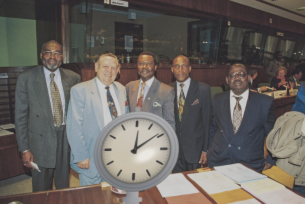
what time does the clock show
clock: 12:09
